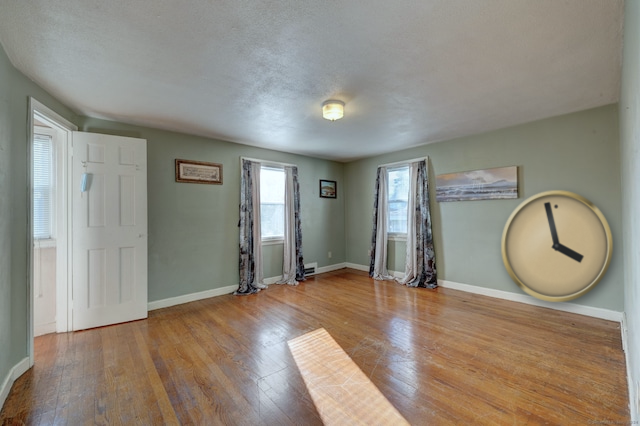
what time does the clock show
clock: 3:58
